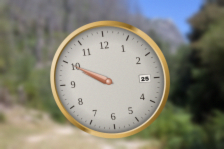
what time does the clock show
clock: 9:50
